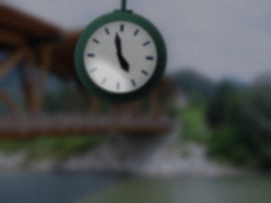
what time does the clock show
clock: 4:58
